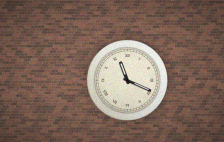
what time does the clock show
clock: 11:19
